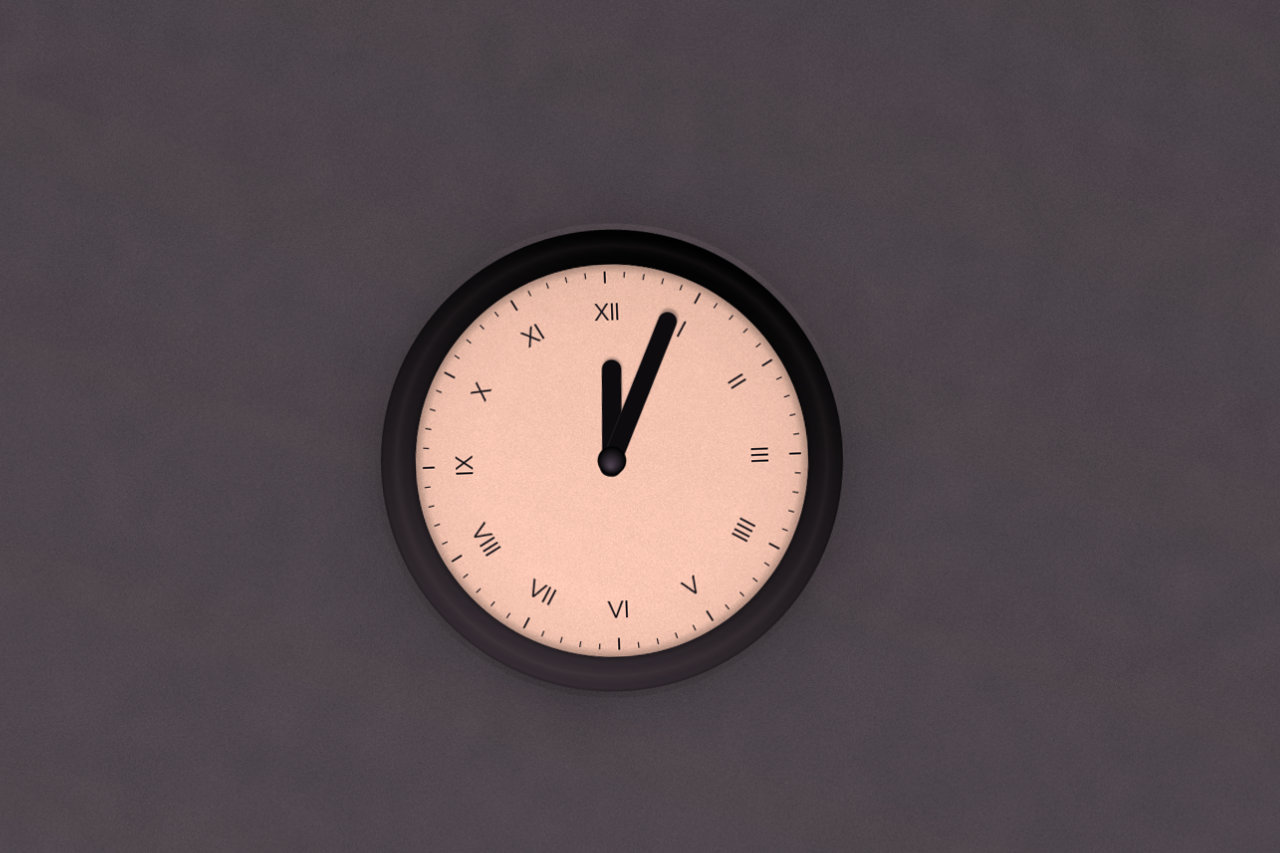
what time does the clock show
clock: 12:04
